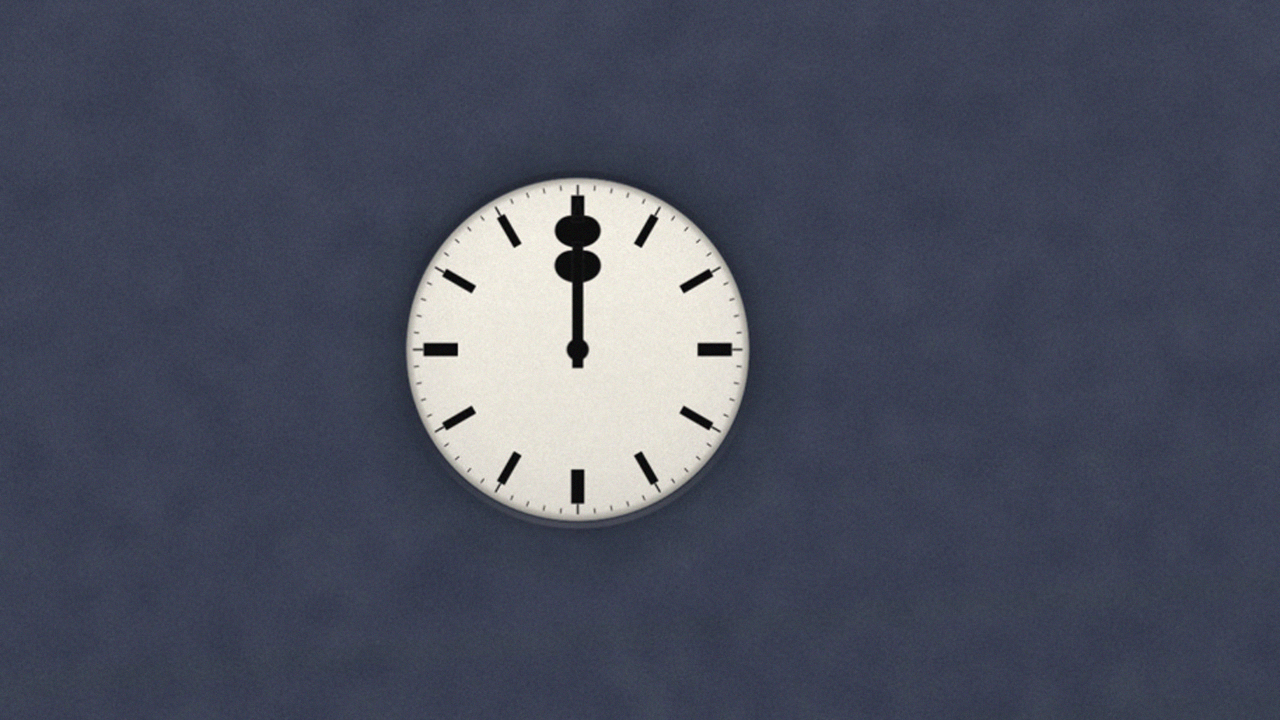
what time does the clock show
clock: 12:00
